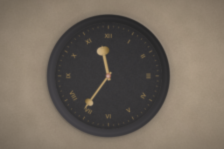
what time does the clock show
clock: 11:36
